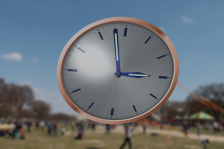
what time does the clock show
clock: 2:58
